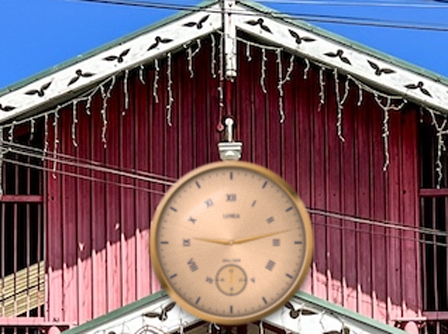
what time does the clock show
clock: 9:13
